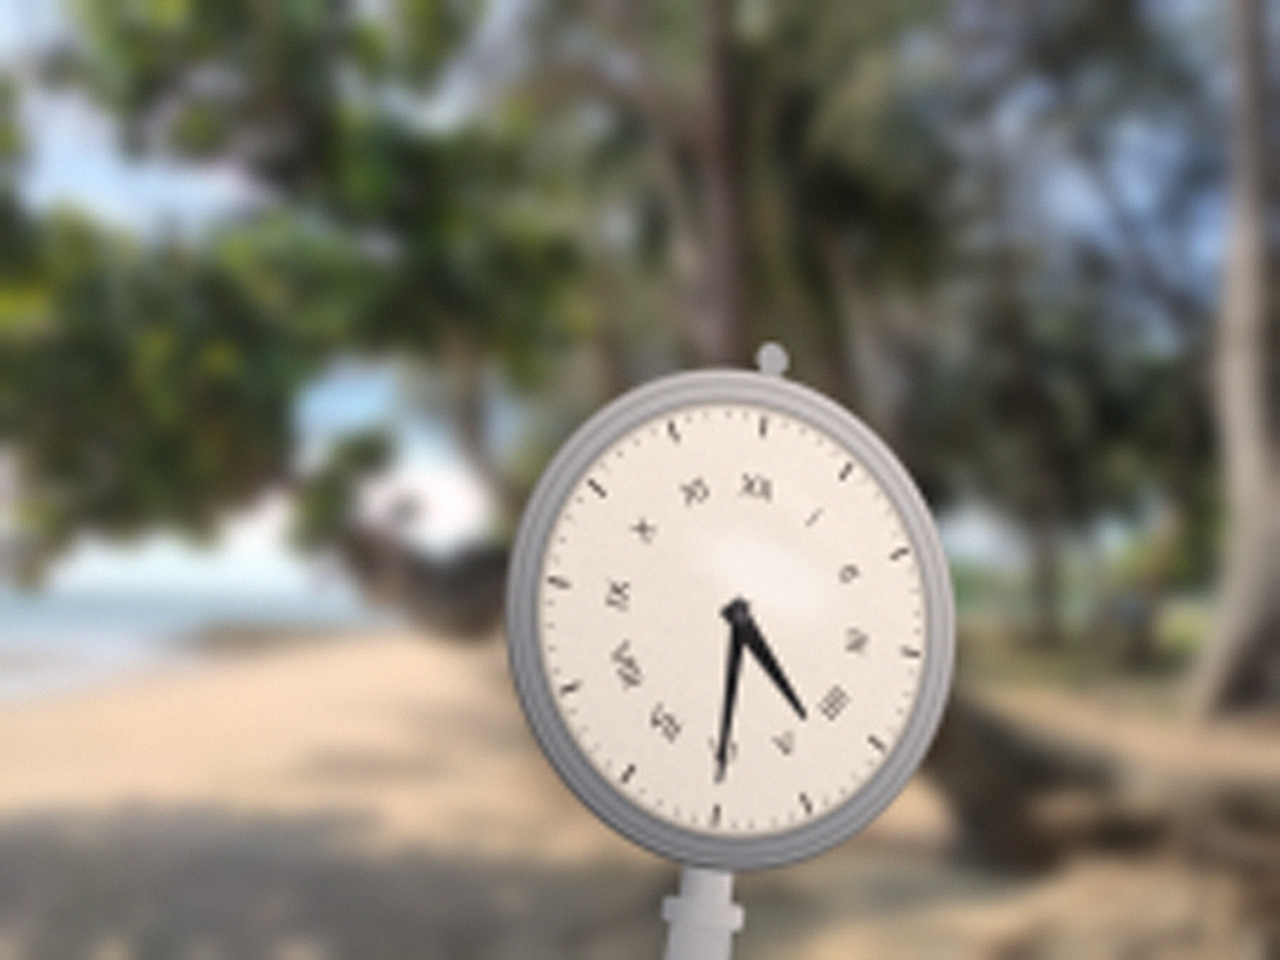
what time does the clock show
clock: 4:30
